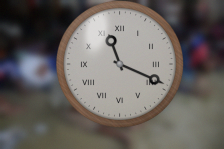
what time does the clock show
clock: 11:19
